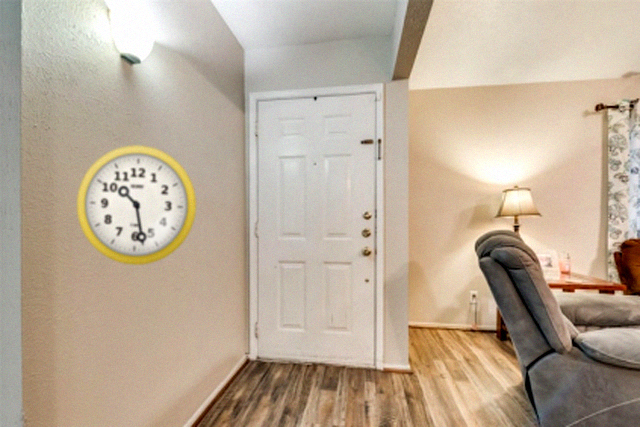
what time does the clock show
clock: 10:28
